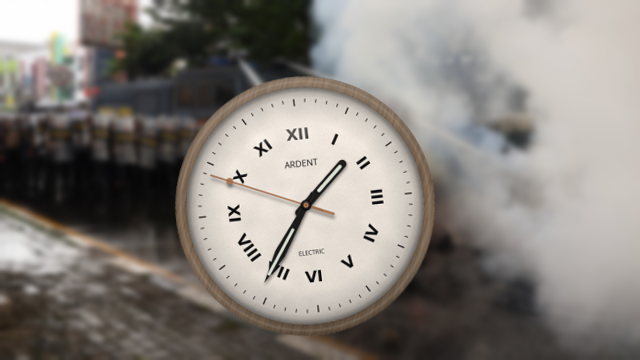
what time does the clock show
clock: 1:35:49
